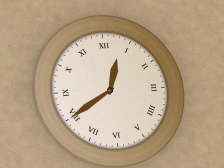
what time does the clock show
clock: 12:40
